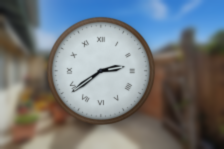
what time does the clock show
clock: 2:39
